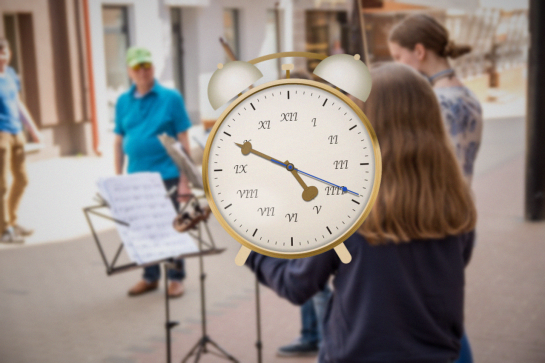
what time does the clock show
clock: 4:49:19
